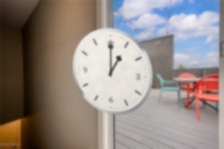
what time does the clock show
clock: 1:00
